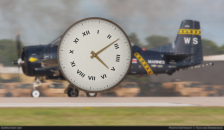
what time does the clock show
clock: 5:13
